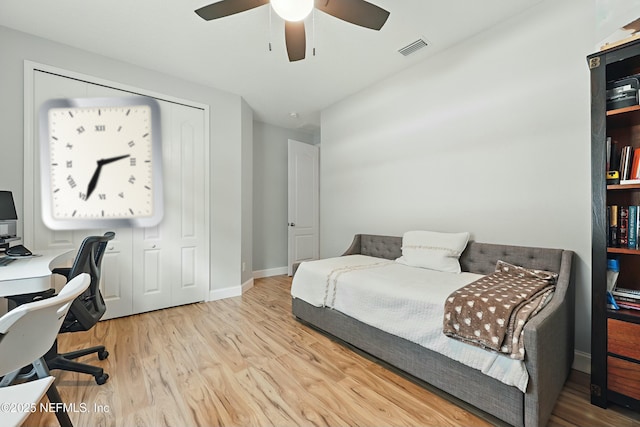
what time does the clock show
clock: 2:34
